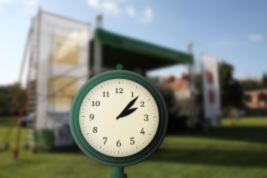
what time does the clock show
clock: 2:07
